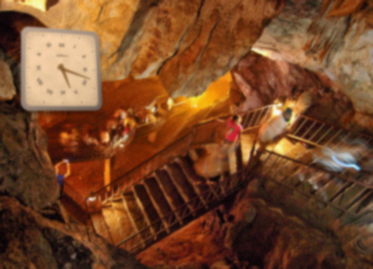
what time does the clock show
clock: 5:18
